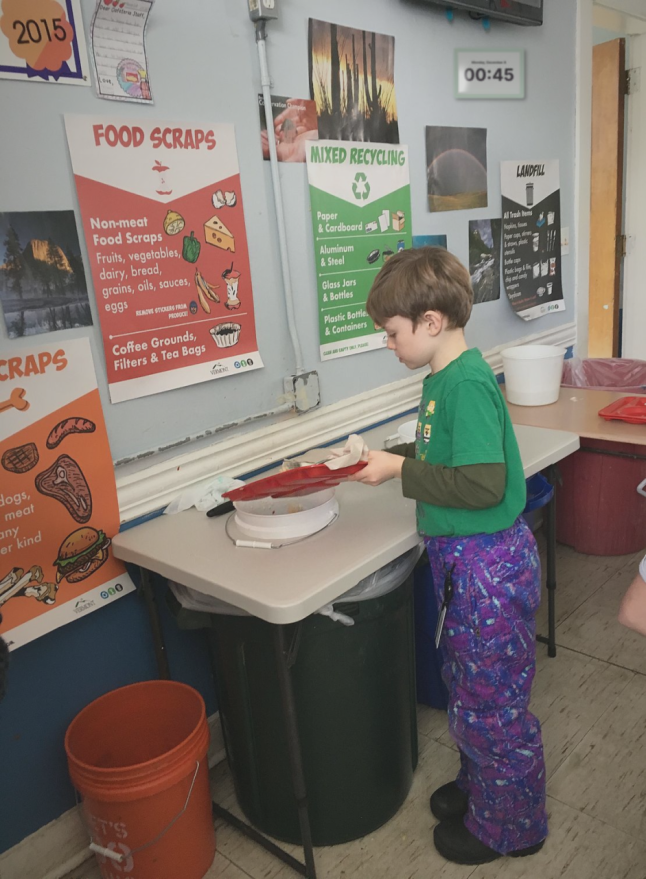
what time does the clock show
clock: 0:45
